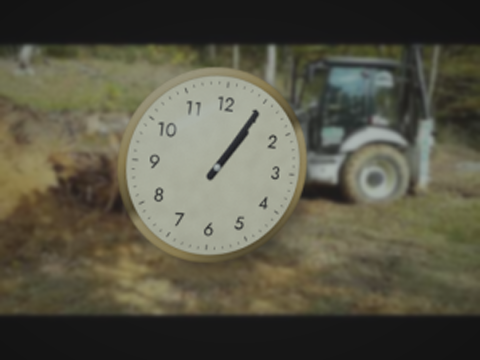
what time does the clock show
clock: 1:05
